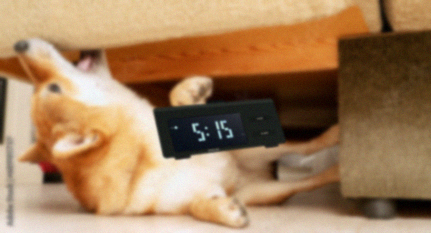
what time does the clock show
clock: 5:15
